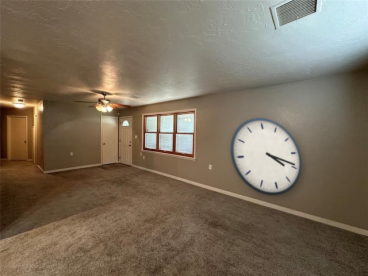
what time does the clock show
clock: 4:19
